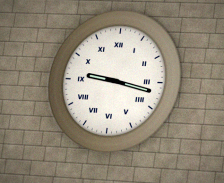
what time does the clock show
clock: 9:17
